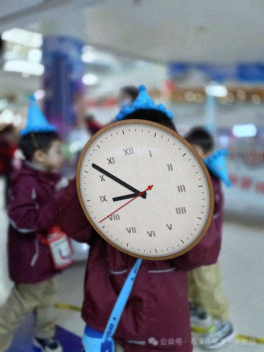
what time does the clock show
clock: 8:51:41
